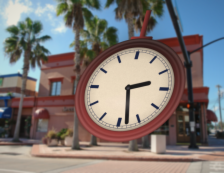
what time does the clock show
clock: 2:28
